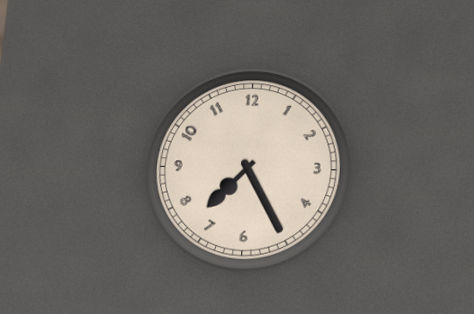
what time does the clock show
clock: 7:25
